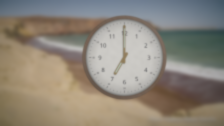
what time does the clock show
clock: 7:00
